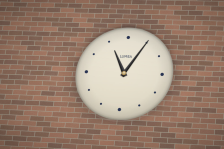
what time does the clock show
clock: 11:05
